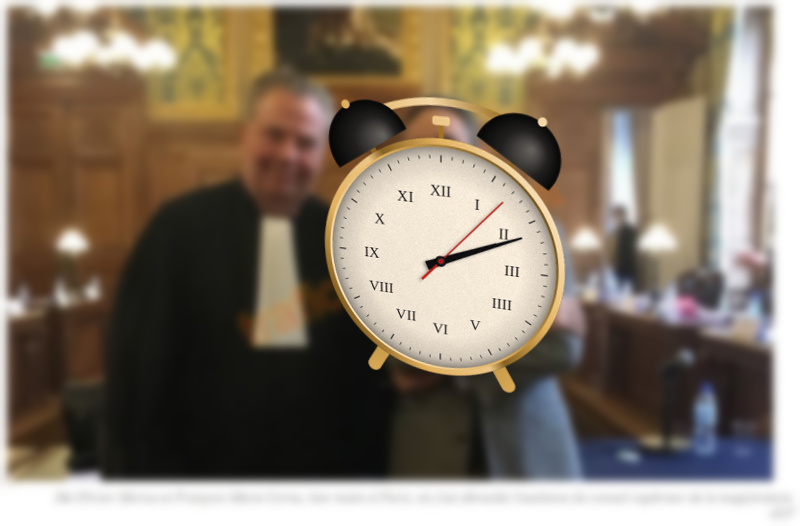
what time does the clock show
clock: 2:11:07
